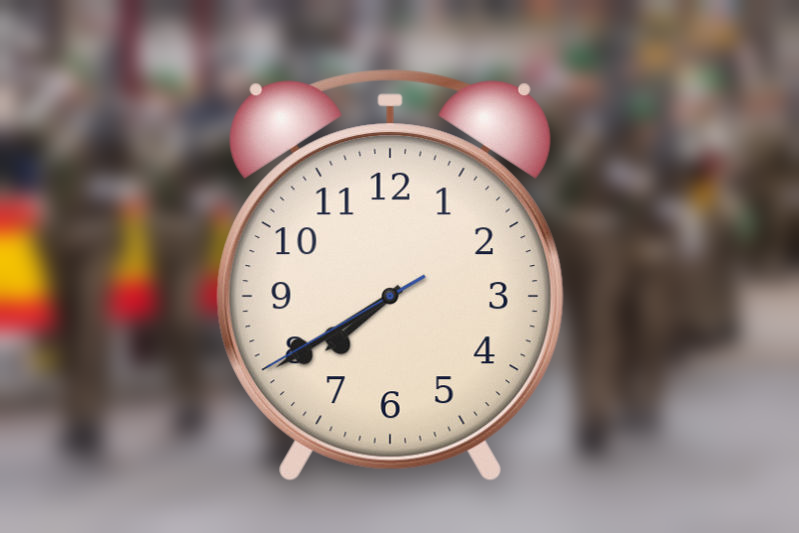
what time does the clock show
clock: 7:39:40
